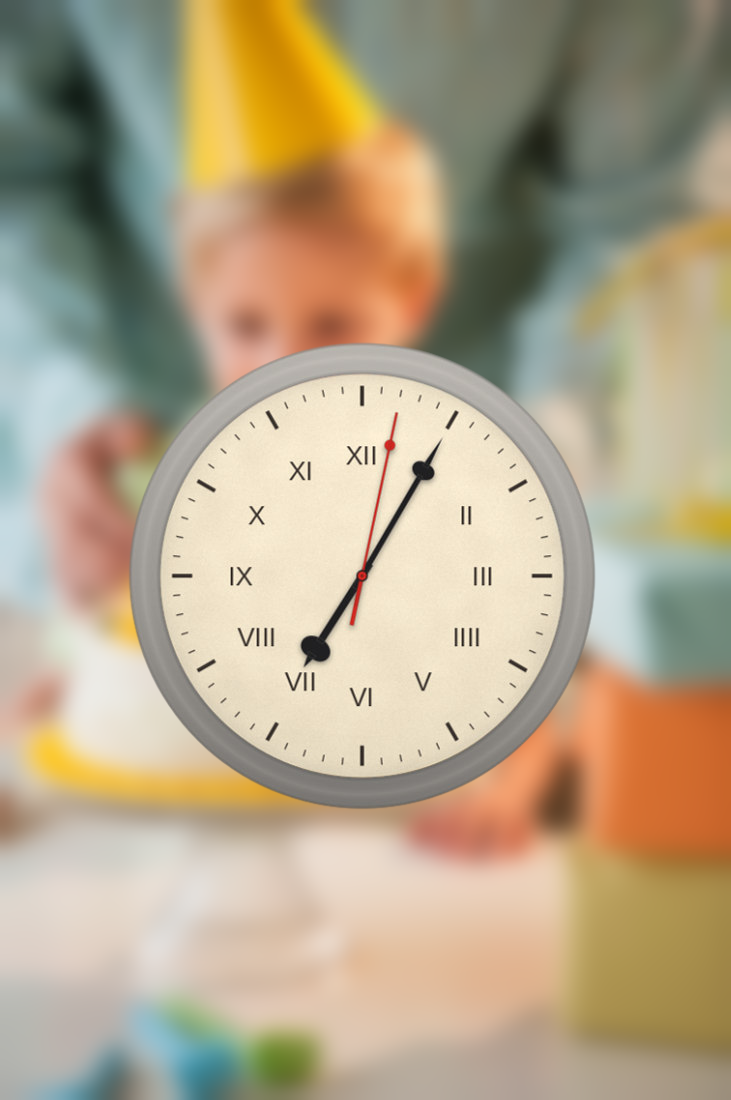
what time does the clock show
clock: 7:05:02
